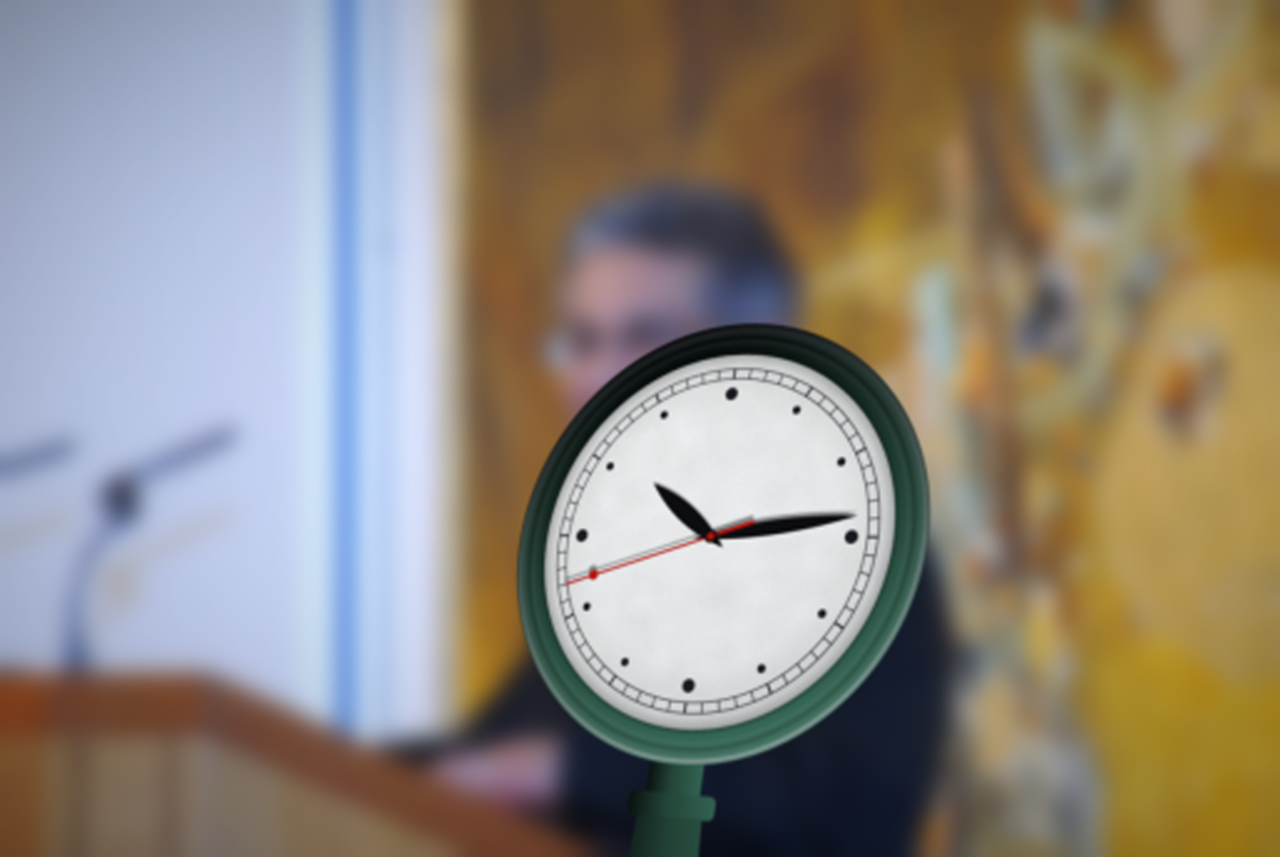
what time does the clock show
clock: 10:13:42
